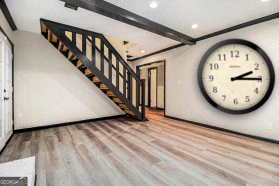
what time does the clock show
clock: 2:15
